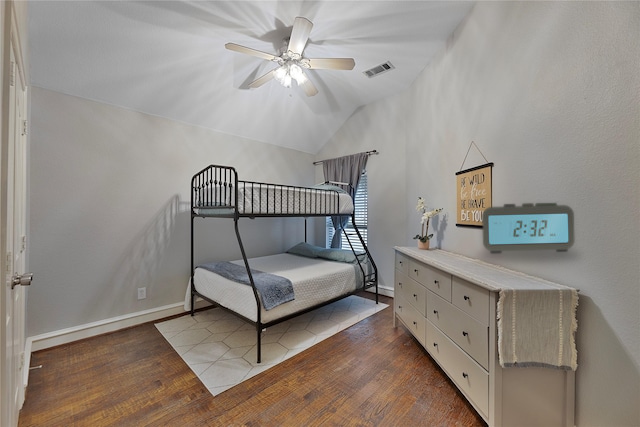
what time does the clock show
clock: 2:32
